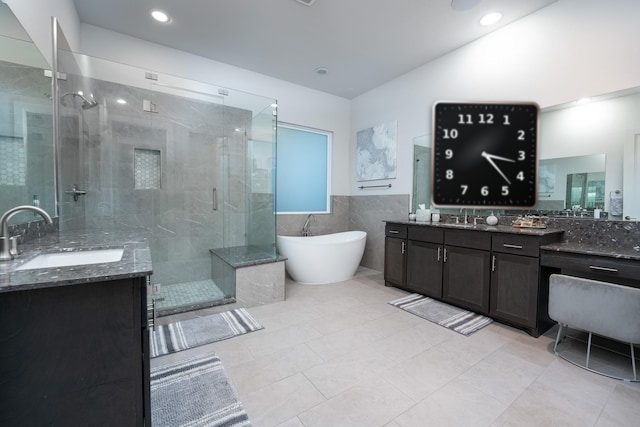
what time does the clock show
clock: 3:23
